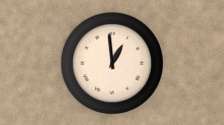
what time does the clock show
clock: 12:59
